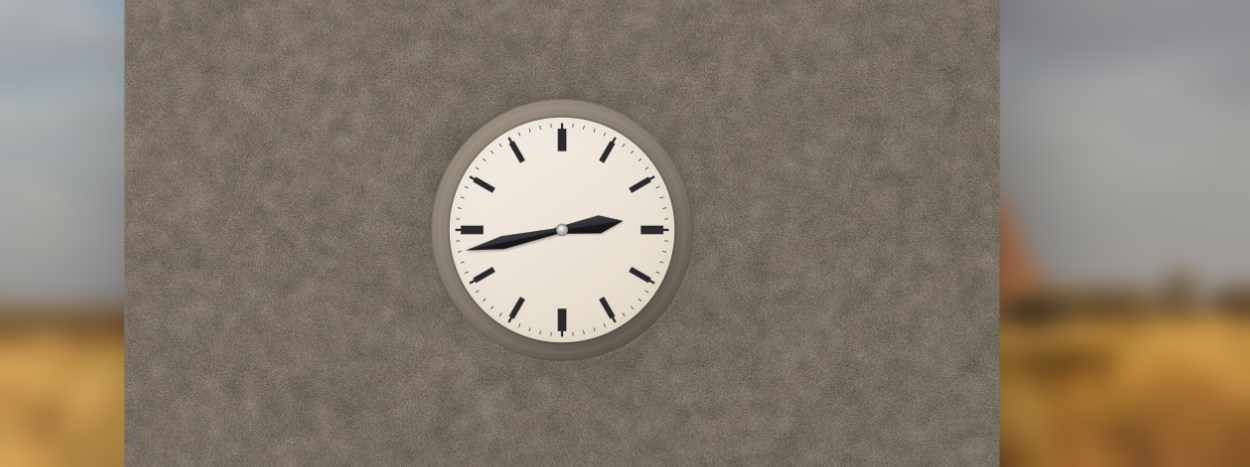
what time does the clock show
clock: 2:43
